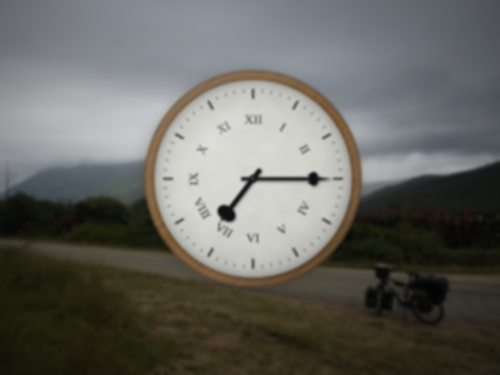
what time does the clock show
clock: 7:15
